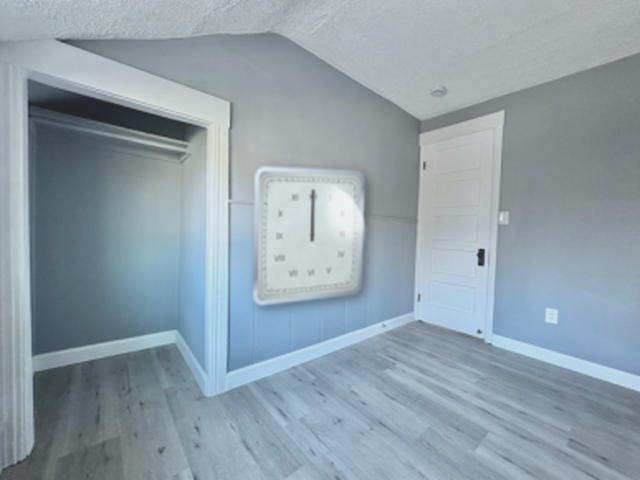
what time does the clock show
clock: 12:00
